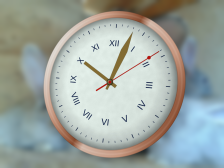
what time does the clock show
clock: 10:03:09
